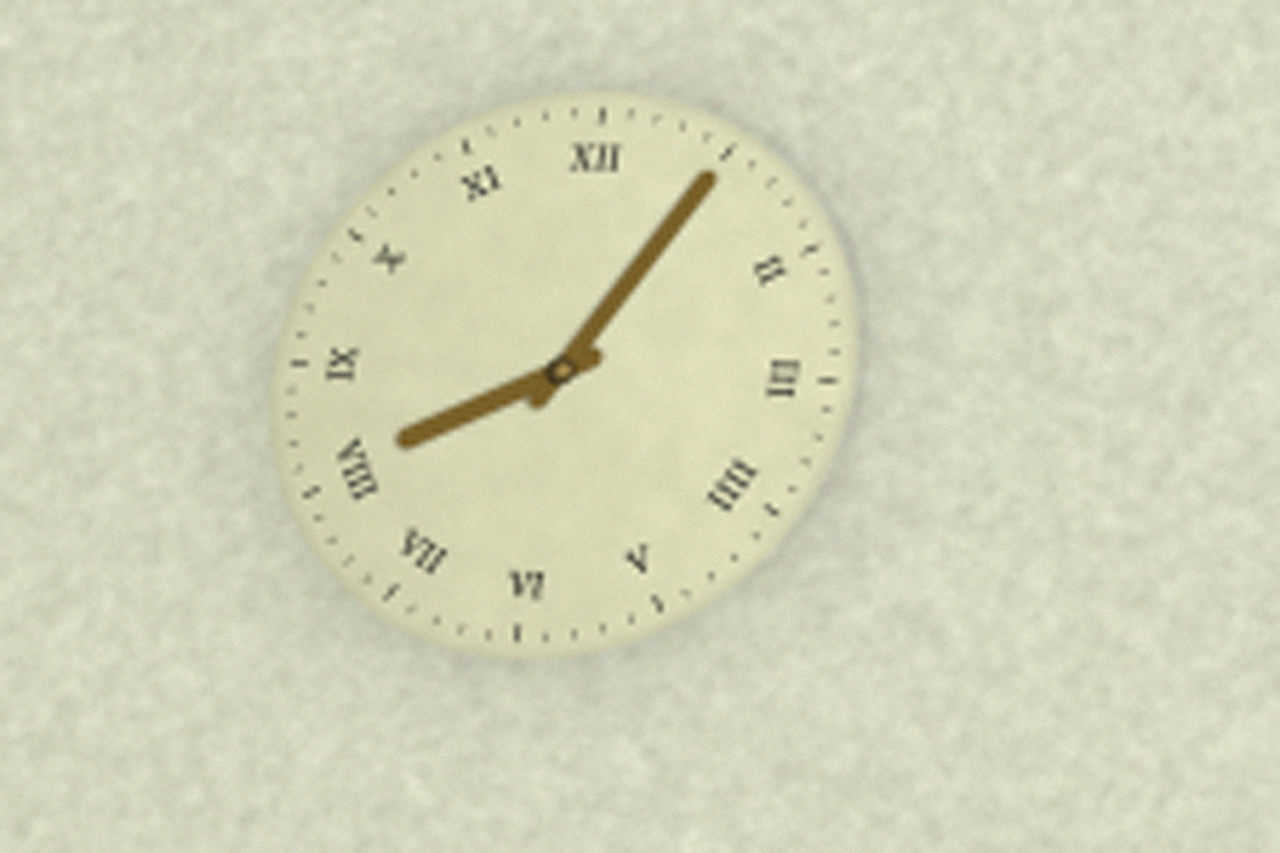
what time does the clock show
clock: 8:05
